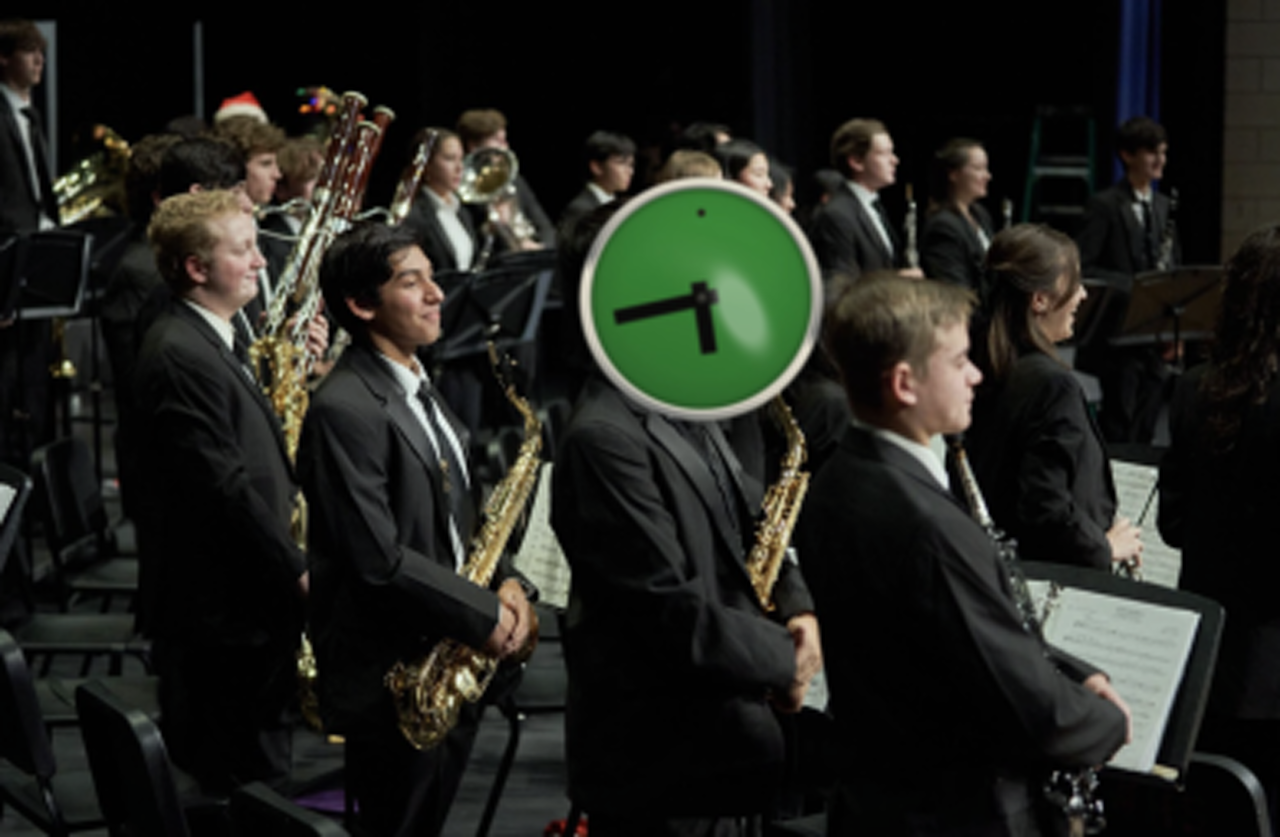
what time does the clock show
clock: 5:43
